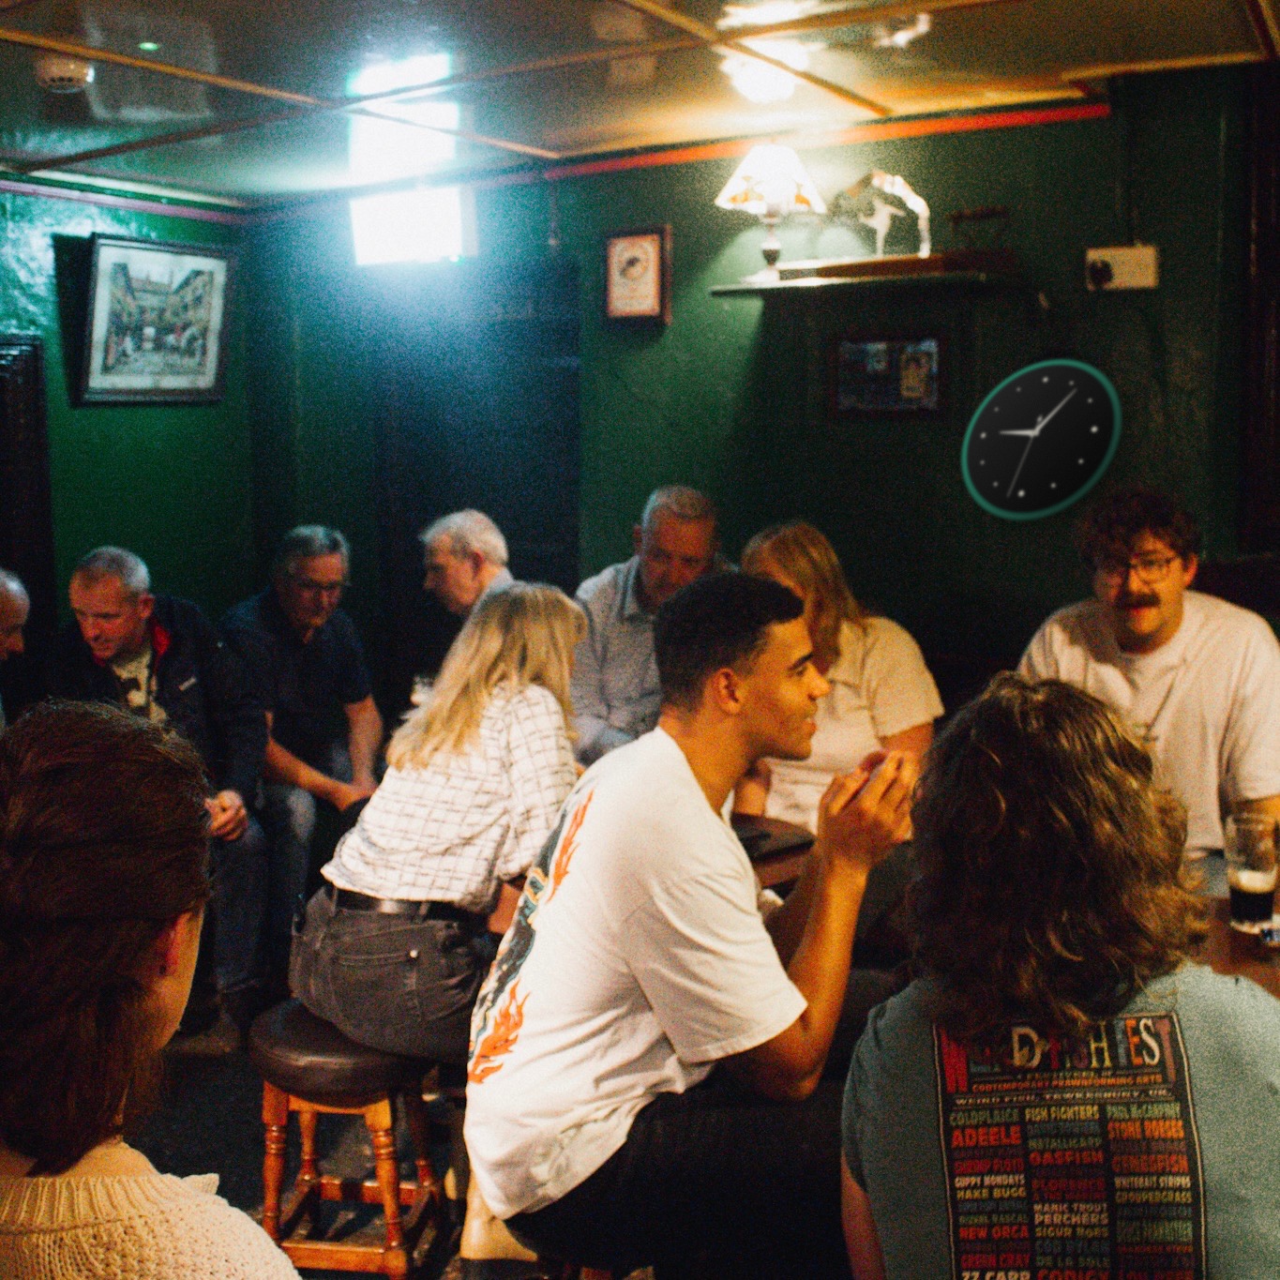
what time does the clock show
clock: 9:06:32
